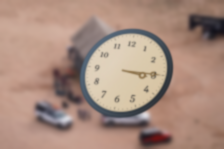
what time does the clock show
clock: 3:15
